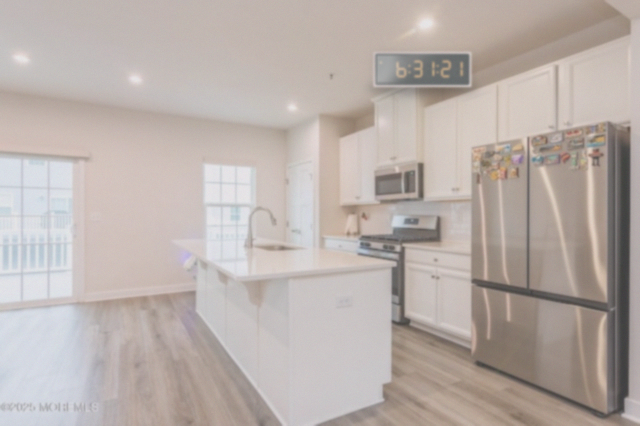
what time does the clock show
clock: 6:31:21
